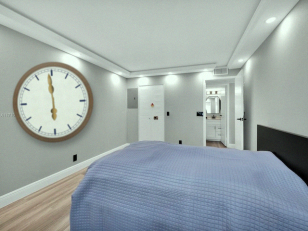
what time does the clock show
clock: 5:59
